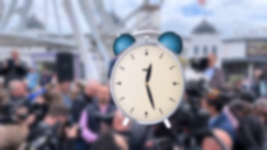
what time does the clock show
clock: 12:27
